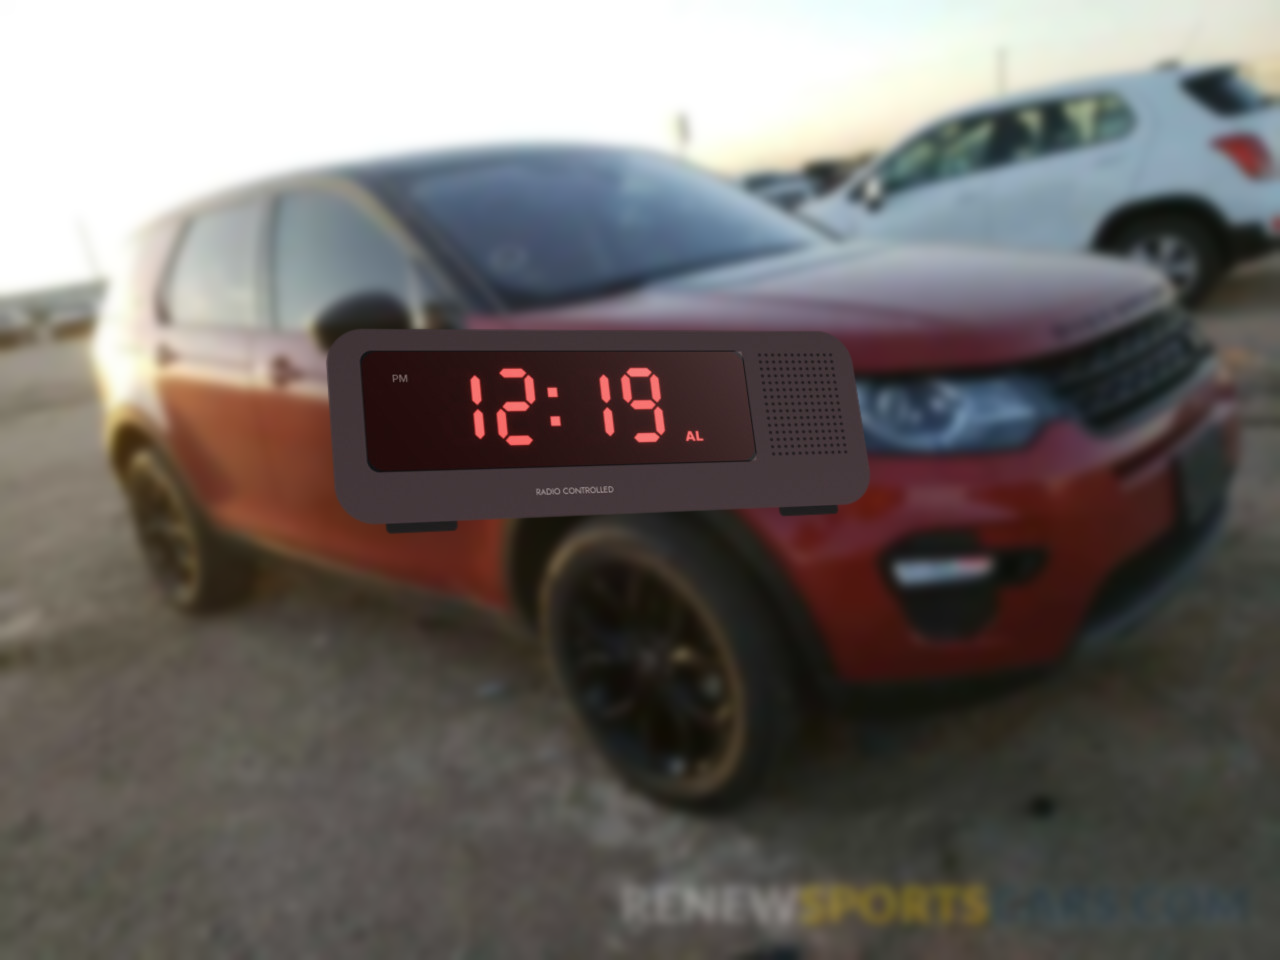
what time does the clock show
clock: 12:19
